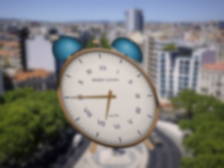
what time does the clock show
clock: 6:45
